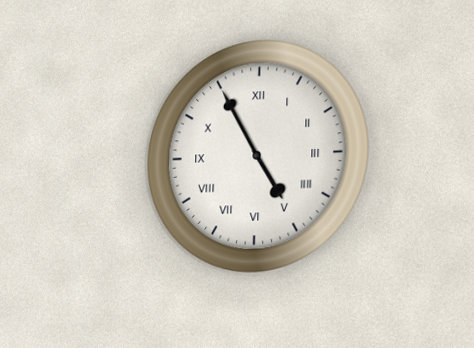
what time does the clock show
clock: 4:55
